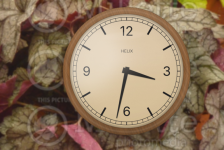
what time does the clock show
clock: 3:32
